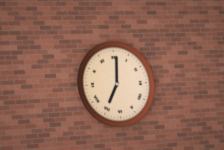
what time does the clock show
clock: 7:01
